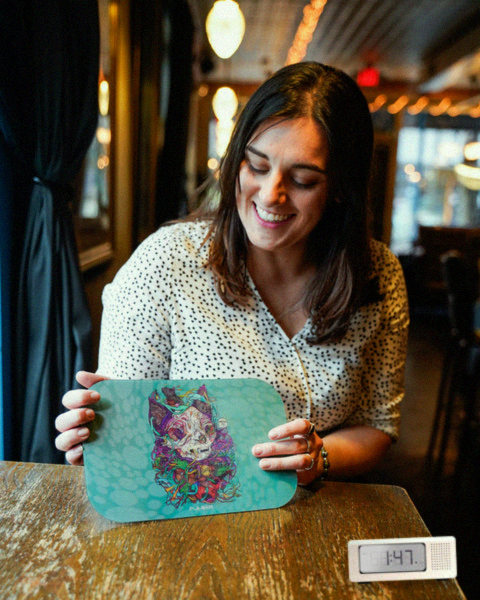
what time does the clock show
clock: 1:47
